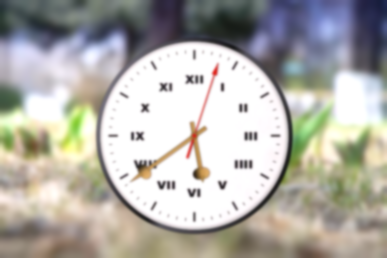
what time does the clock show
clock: 5:39:03
